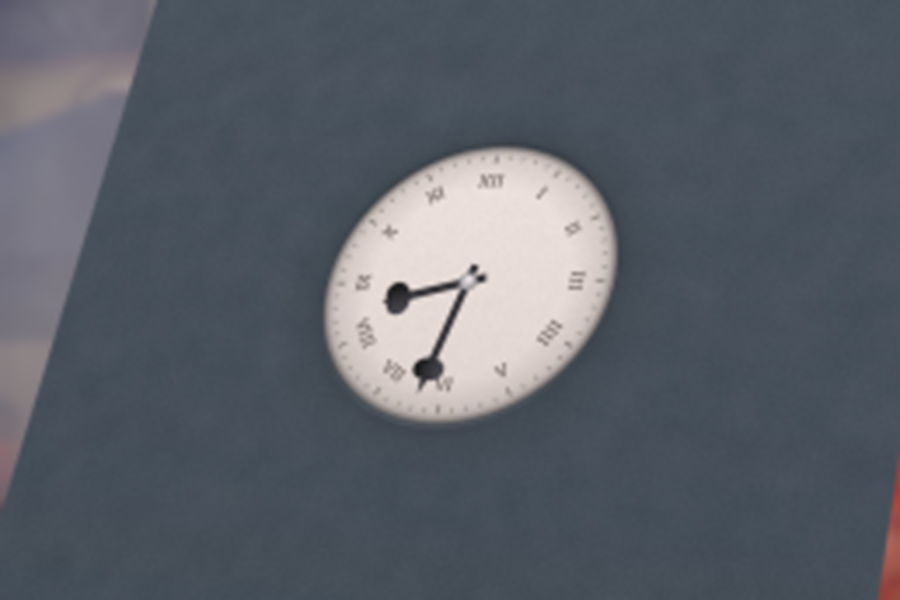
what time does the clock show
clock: 8:32
